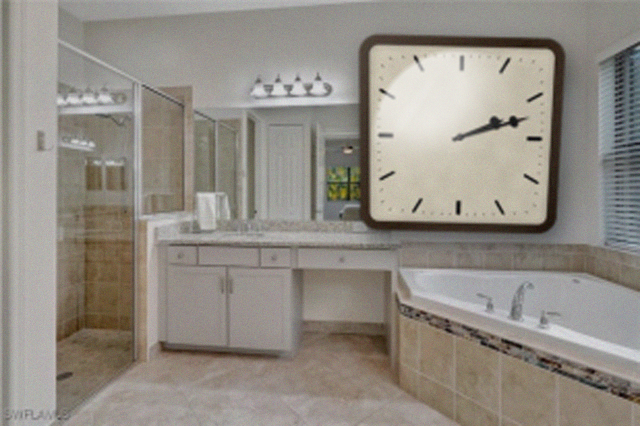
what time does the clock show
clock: 2:12
